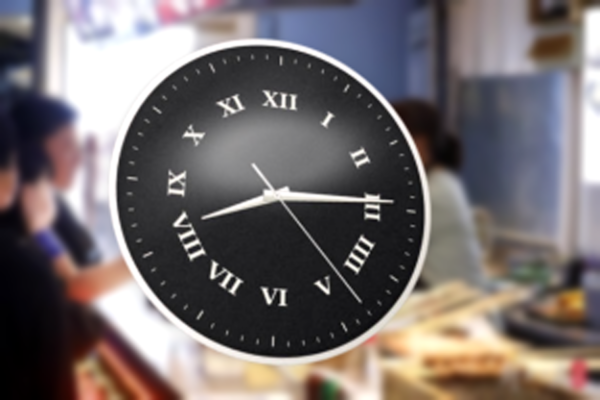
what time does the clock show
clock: 8:14:23
